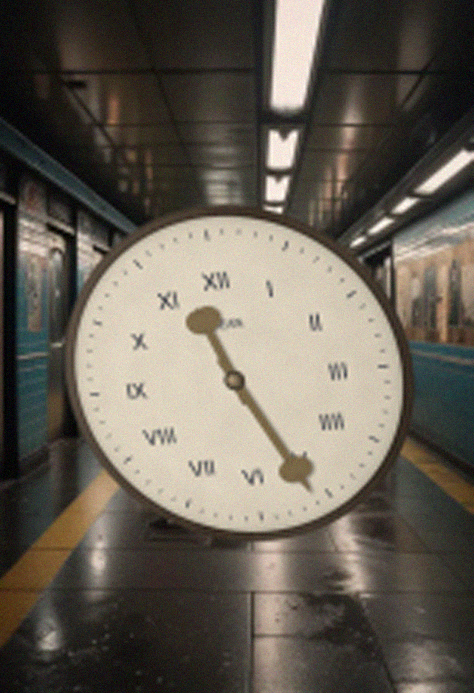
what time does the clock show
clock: 11:26
